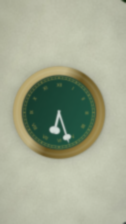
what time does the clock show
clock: 6:27
